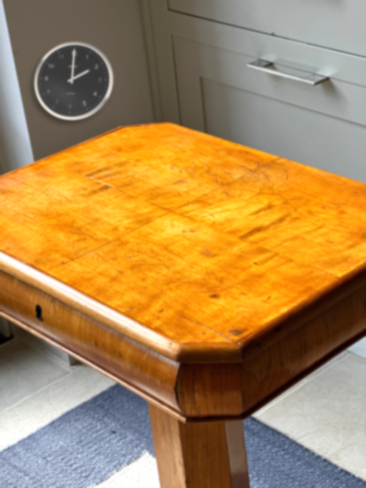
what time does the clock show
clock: 2:00
